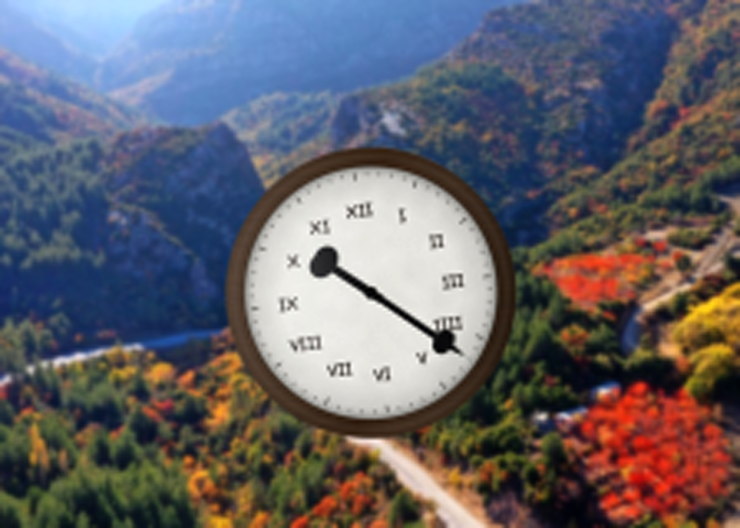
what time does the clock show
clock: 10:22
